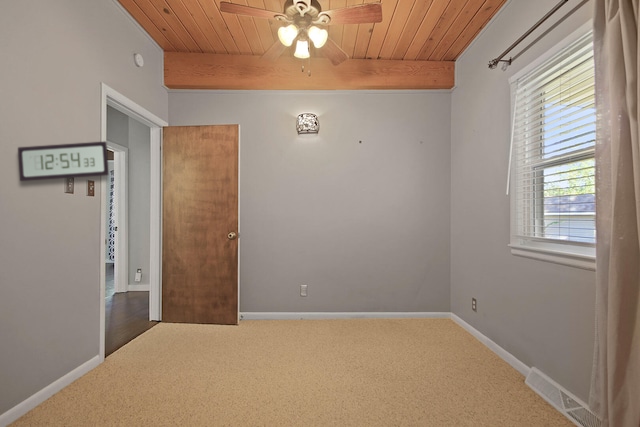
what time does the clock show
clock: 12:54
